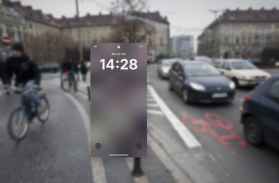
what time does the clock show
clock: 14:28
